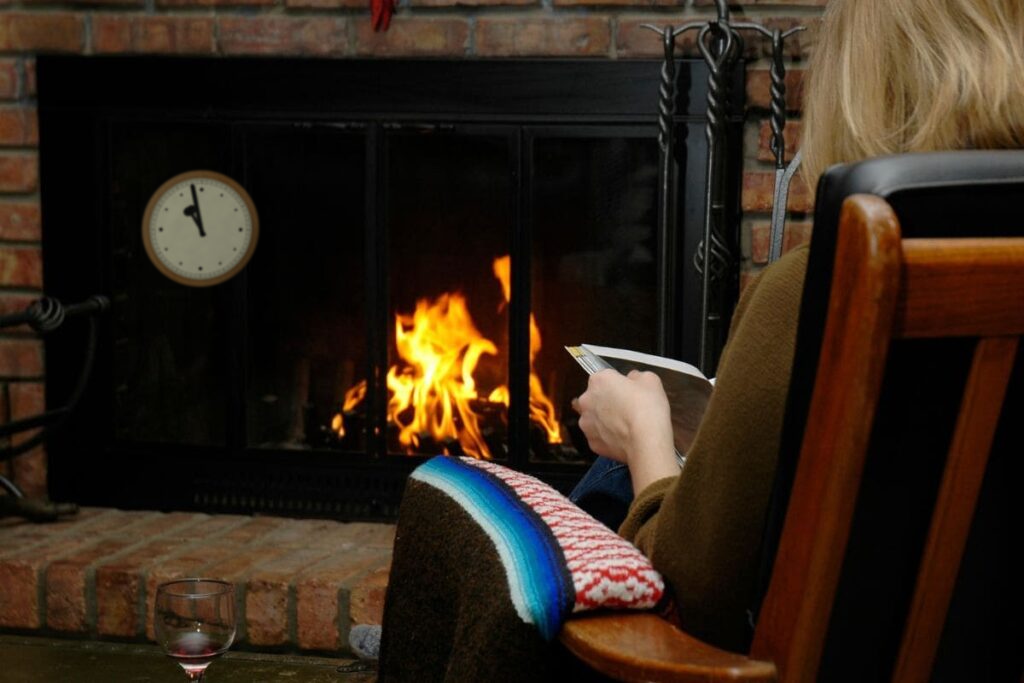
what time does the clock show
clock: 10:58
